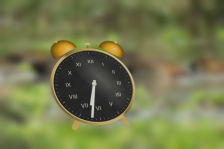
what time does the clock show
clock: 6:32
